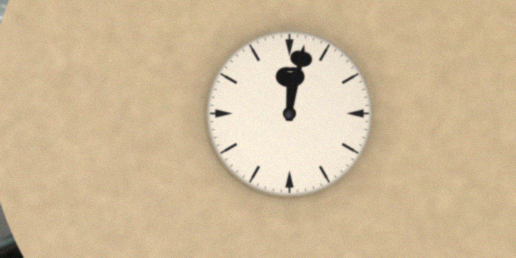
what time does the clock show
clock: 12:02
